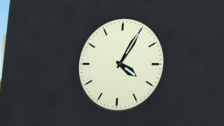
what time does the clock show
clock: 4:05
